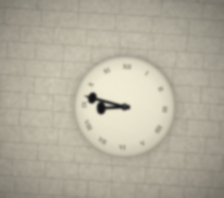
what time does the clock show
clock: 8:47
